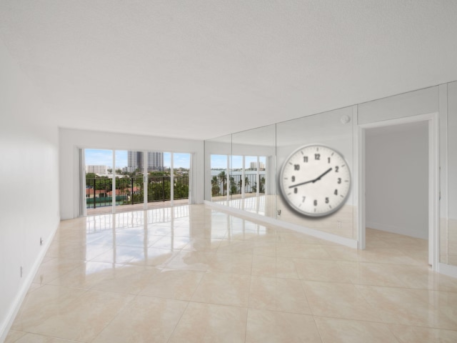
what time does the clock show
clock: 1:42
